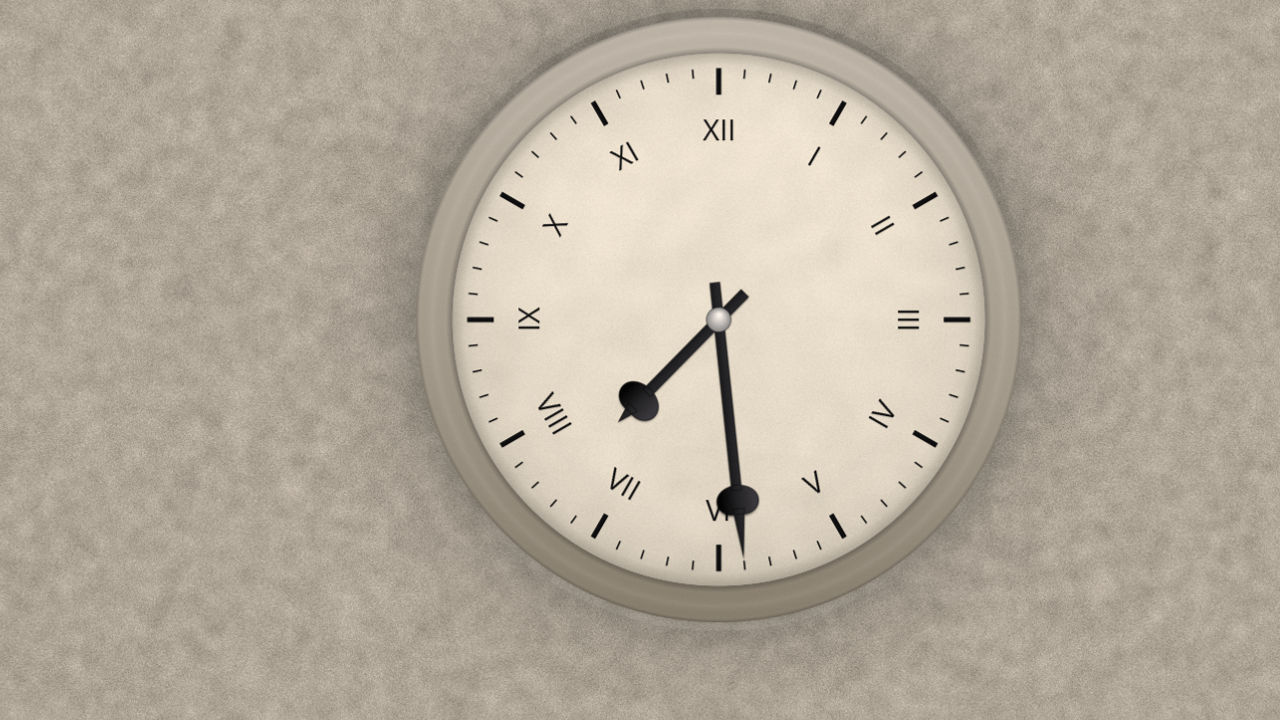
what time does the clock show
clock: 7:29
